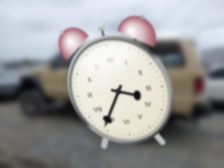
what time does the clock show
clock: 3:36
